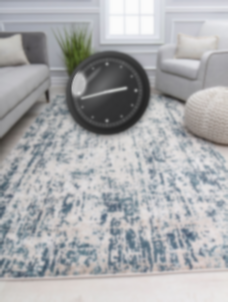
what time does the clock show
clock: 2:43
